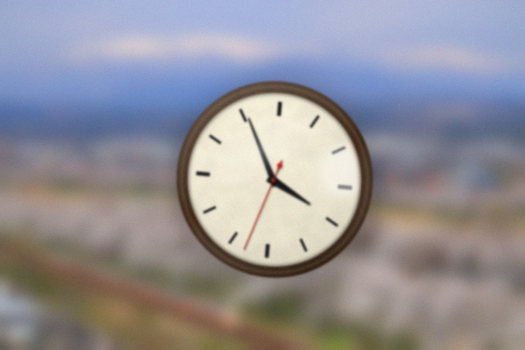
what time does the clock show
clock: 3:55:33
